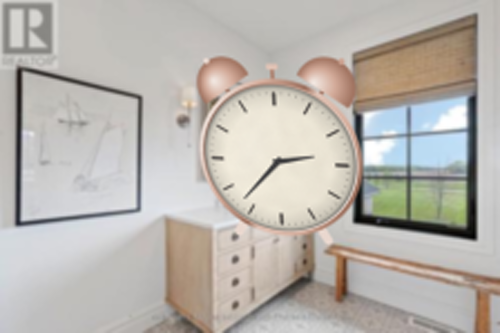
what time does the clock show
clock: 2:37
